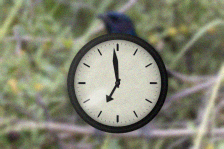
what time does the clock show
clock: 6:59
